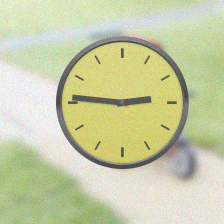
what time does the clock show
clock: 2:46
